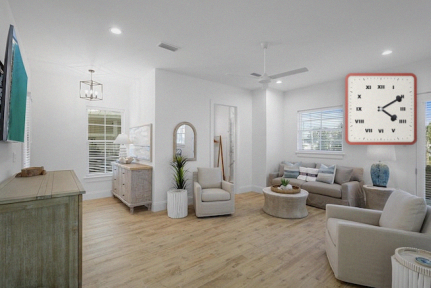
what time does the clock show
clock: 4:10
